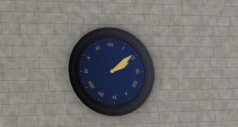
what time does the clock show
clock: 2:09
